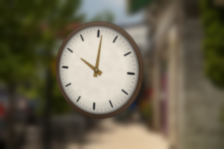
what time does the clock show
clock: 10:01
